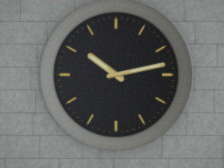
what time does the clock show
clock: 10:13
